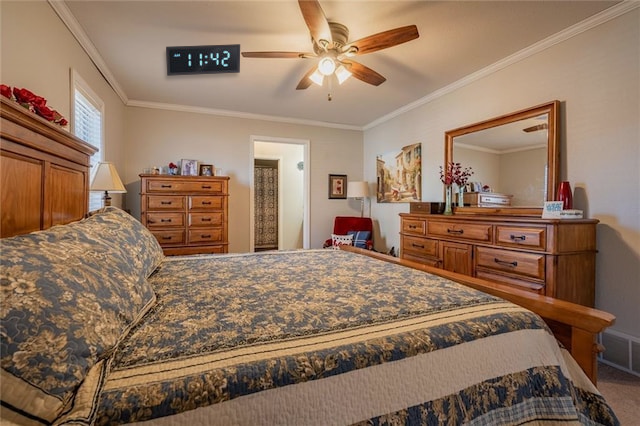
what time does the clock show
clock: 11:42
